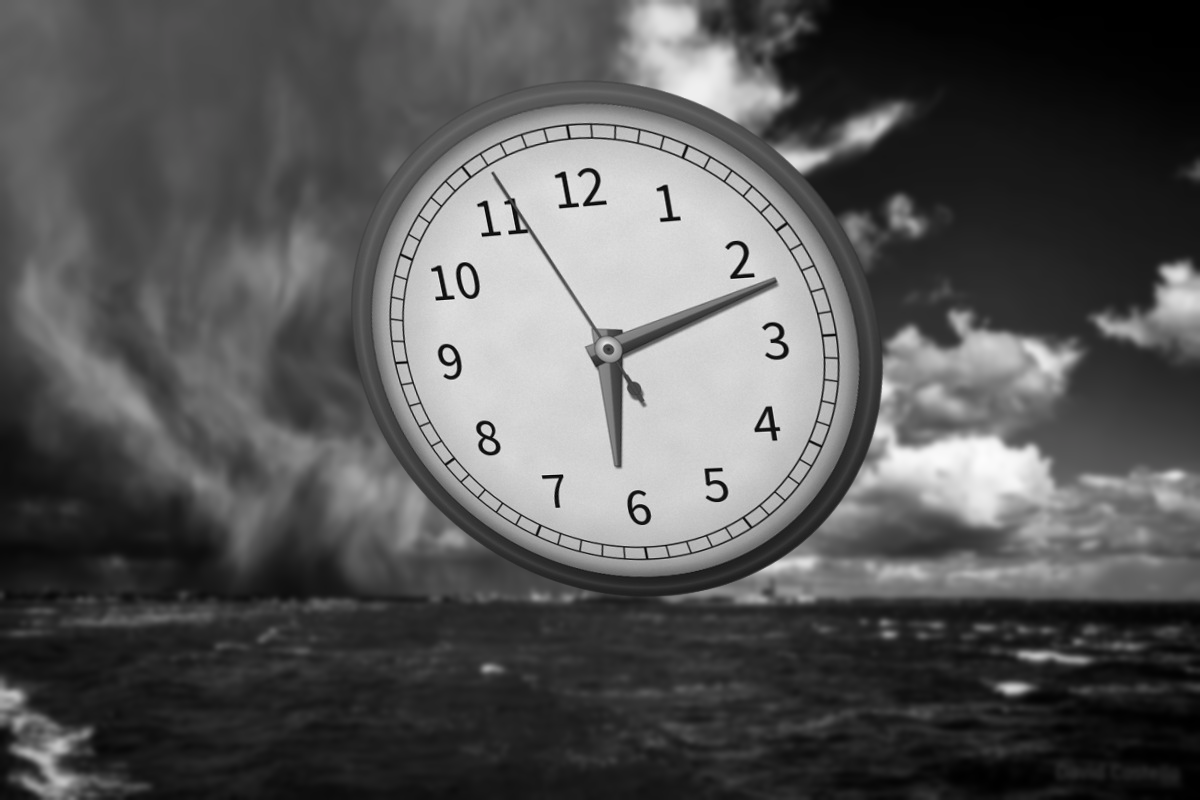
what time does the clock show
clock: 6:11:56
